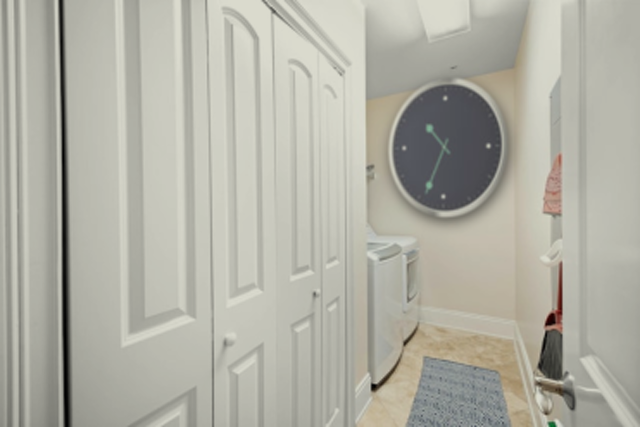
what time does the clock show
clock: 10:34
